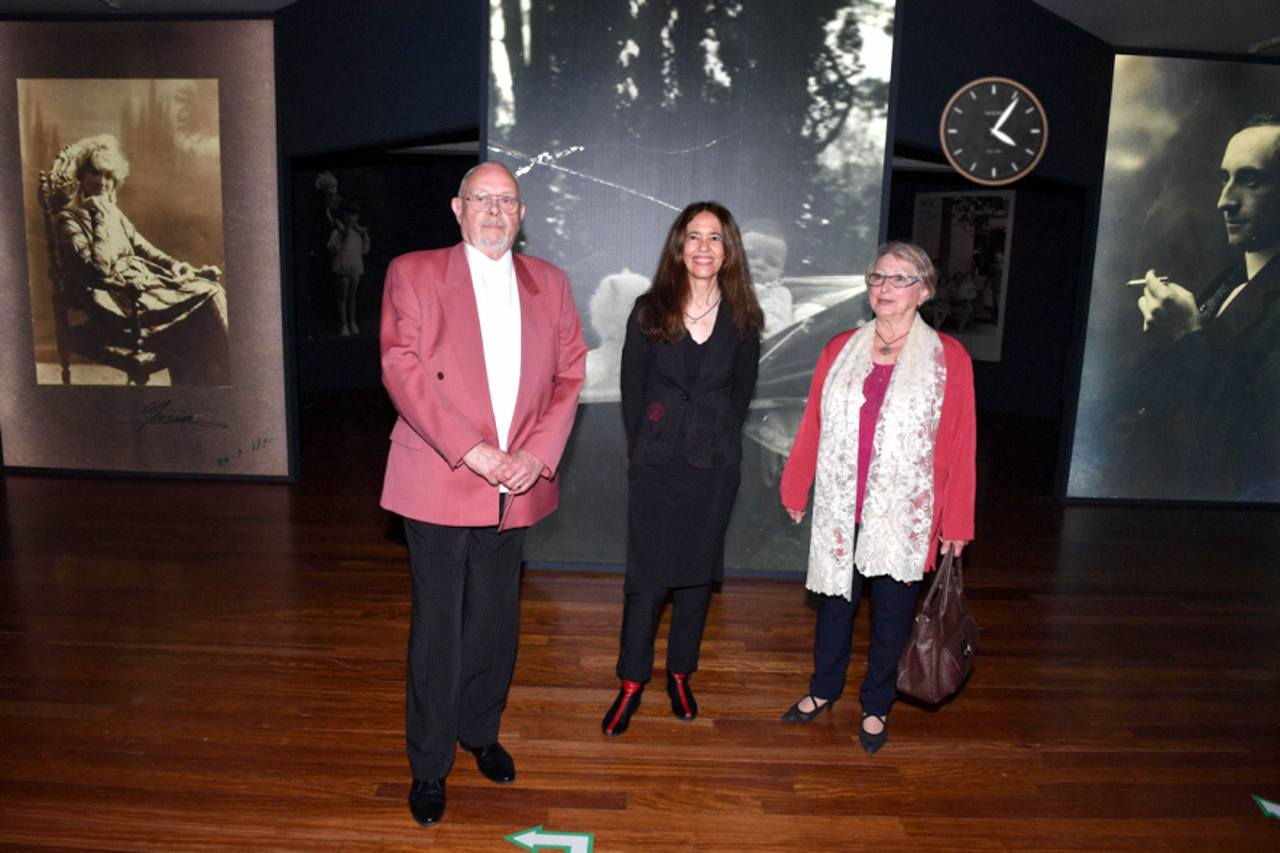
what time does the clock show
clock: 4:06
